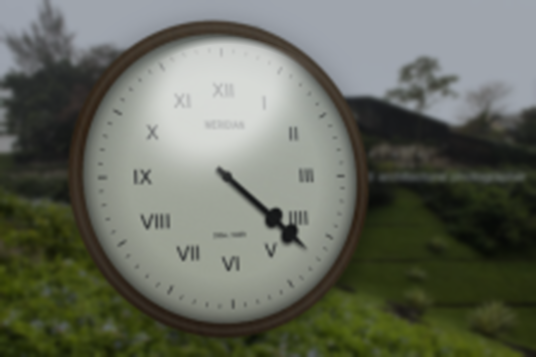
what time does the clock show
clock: 4:22
